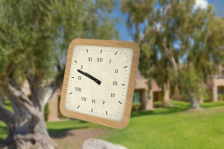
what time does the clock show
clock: 9:48
